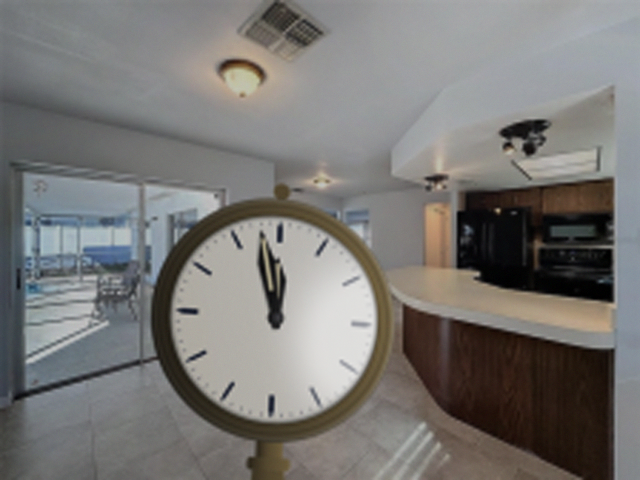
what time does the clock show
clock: 11:58
